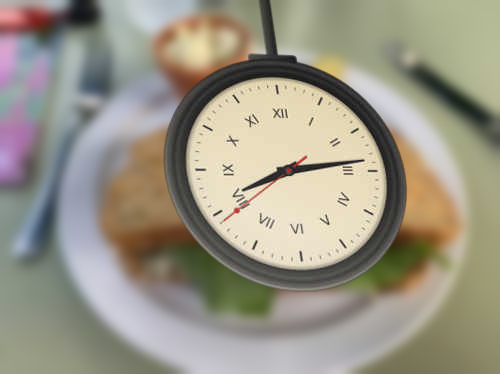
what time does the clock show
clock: 8:13:39
